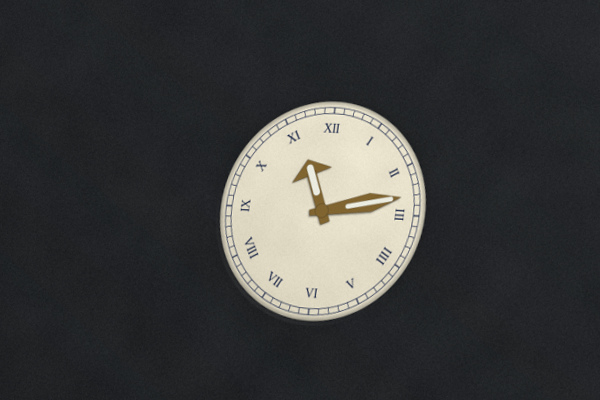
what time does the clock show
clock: 11:13
